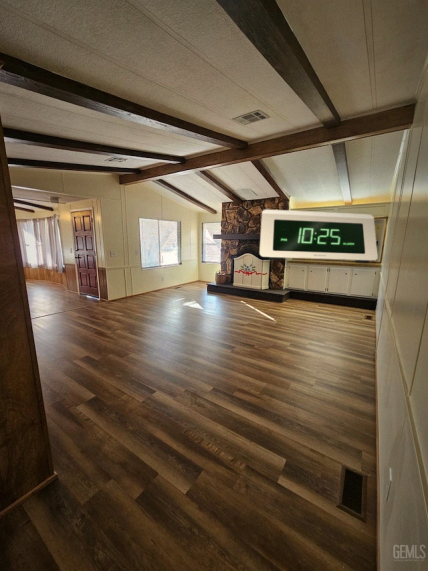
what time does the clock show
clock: 10:25
